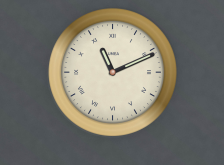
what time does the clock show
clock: 11:11
